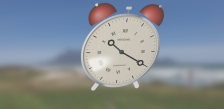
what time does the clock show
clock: 10:20
